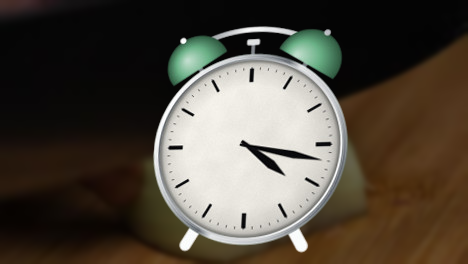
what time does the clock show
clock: 4:17
